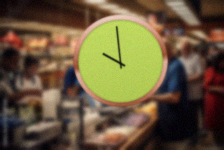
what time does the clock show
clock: 9:59
